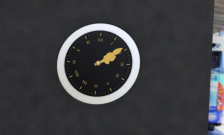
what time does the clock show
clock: 2:09
